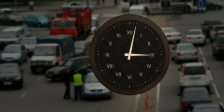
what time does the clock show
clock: 3:02
